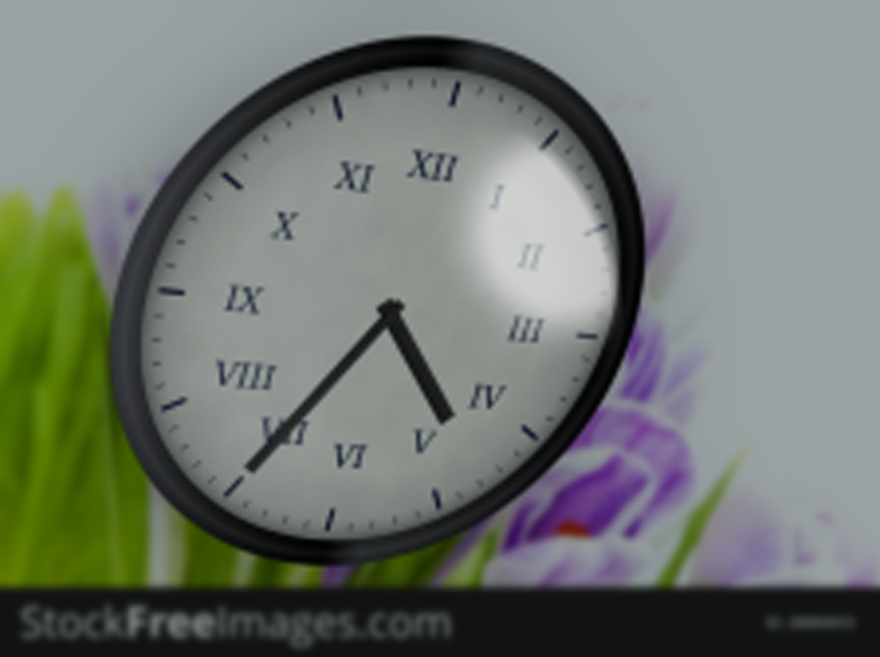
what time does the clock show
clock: 4:35
